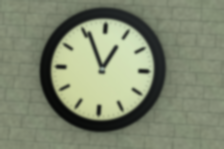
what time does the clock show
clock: 12:56
